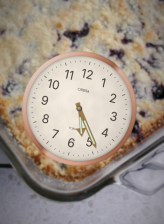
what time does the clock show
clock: 5:24
